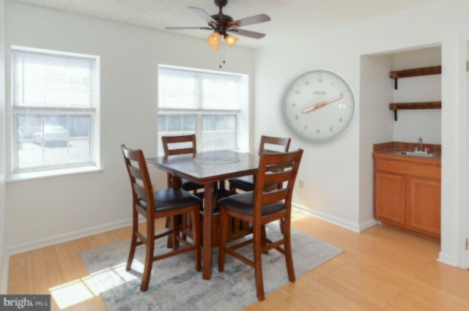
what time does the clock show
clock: 8:11
